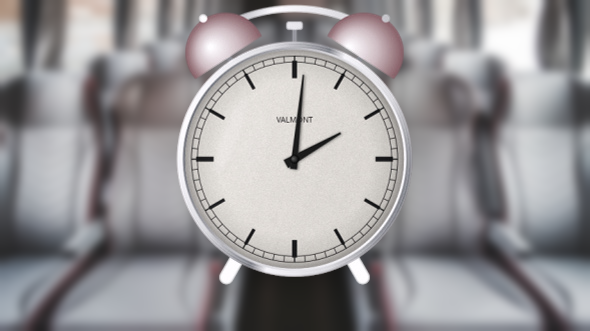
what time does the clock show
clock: 2:01
